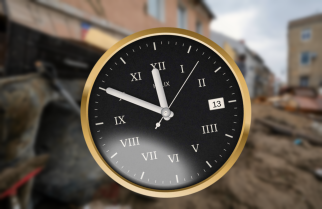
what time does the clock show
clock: 11:50:07
